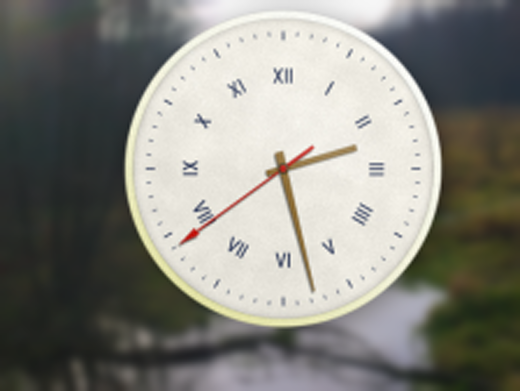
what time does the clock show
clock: 2:27:39
